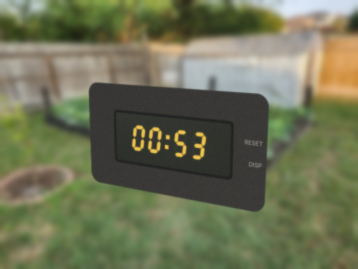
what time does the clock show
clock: 0:53
